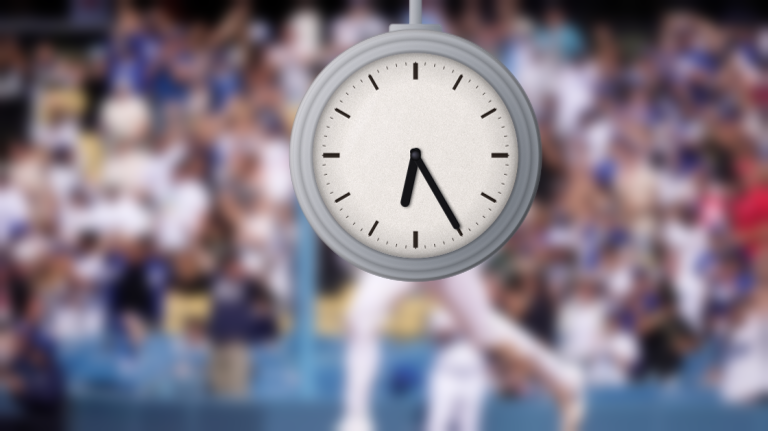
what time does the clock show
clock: 6:25
